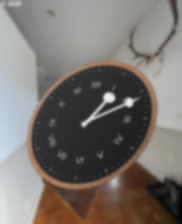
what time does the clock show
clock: 1:11
